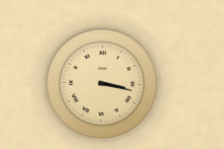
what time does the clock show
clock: 3:17
